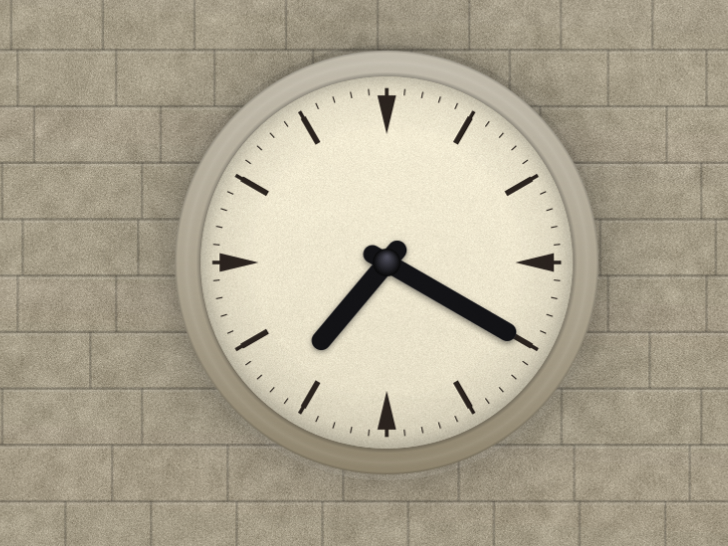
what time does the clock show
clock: 7:20
